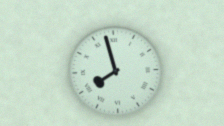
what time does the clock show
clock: 7:58
